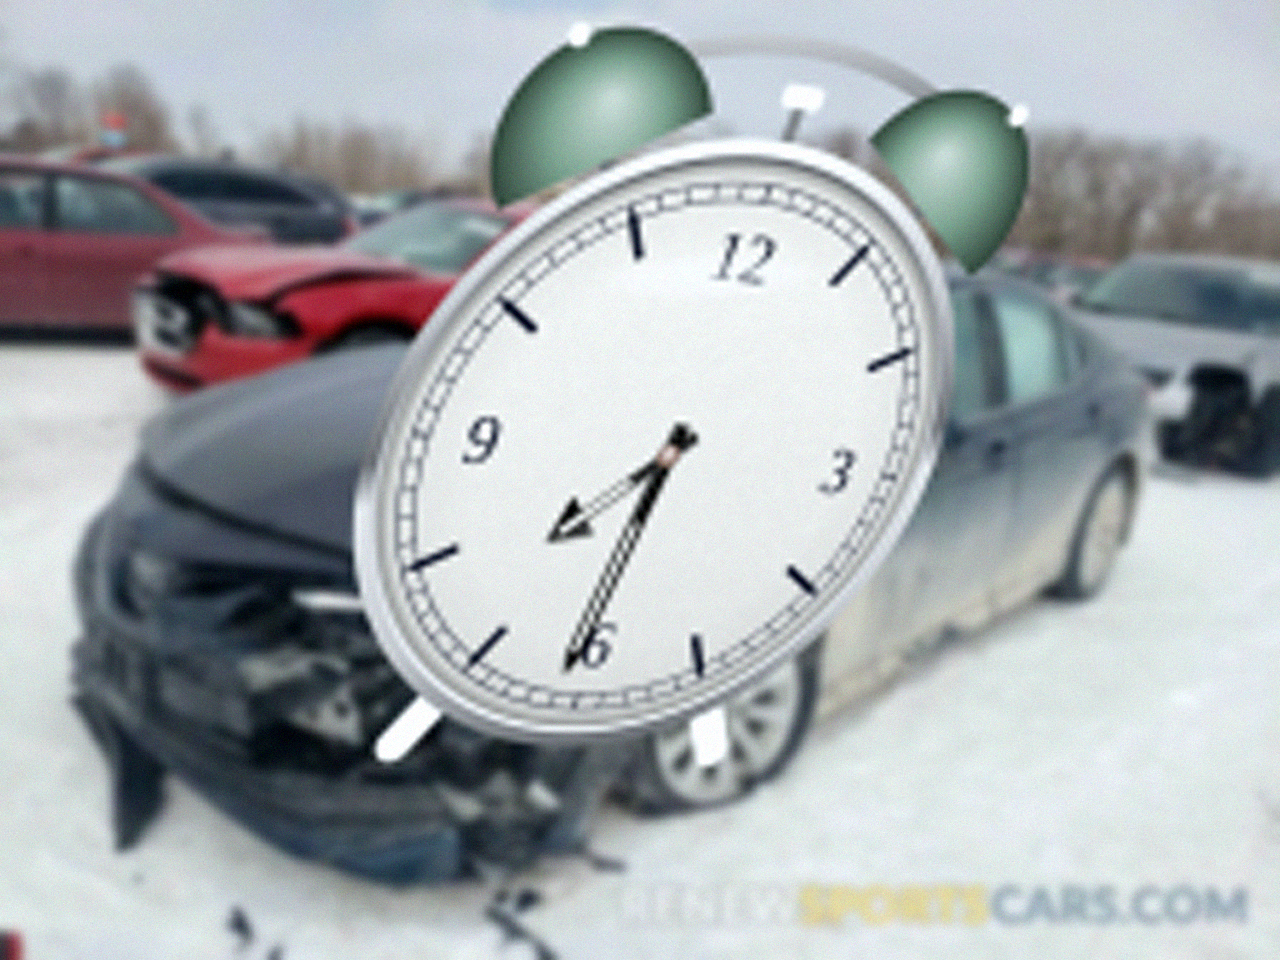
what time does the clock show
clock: 7:31
